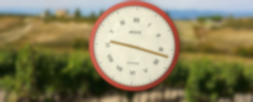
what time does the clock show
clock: 9:17
